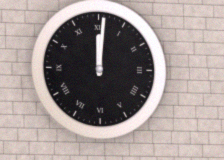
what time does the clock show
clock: 12:01
